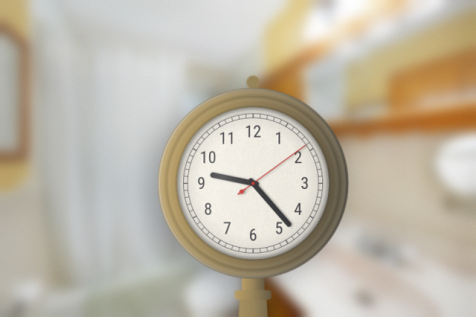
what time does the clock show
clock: 9:23:09
